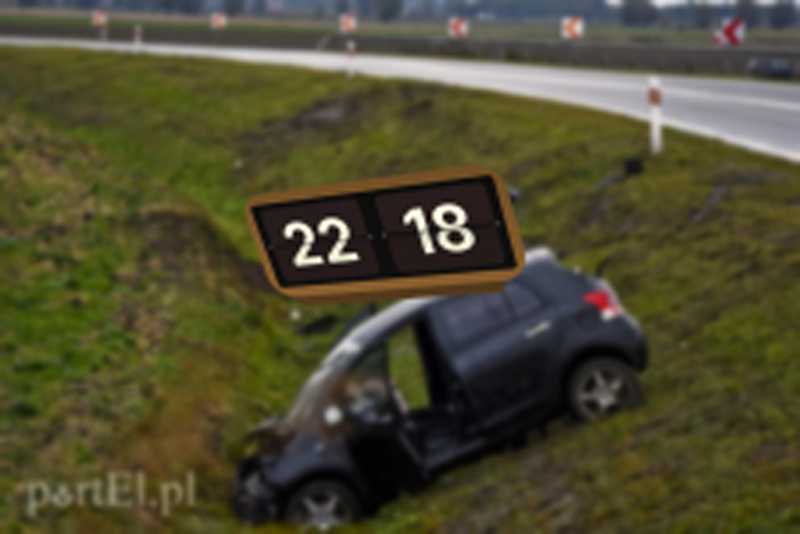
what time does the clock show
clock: 22:18
